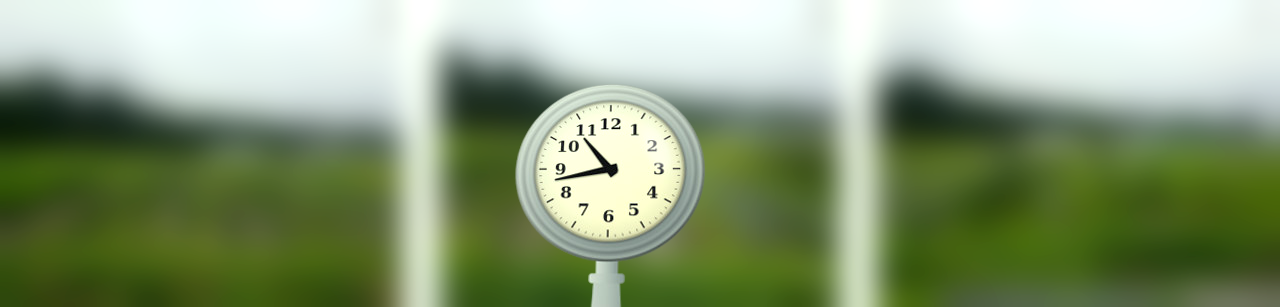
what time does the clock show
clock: 10:43
